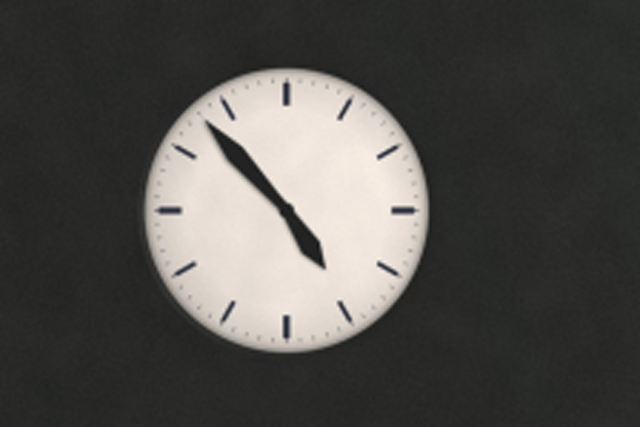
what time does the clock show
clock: 4:53
